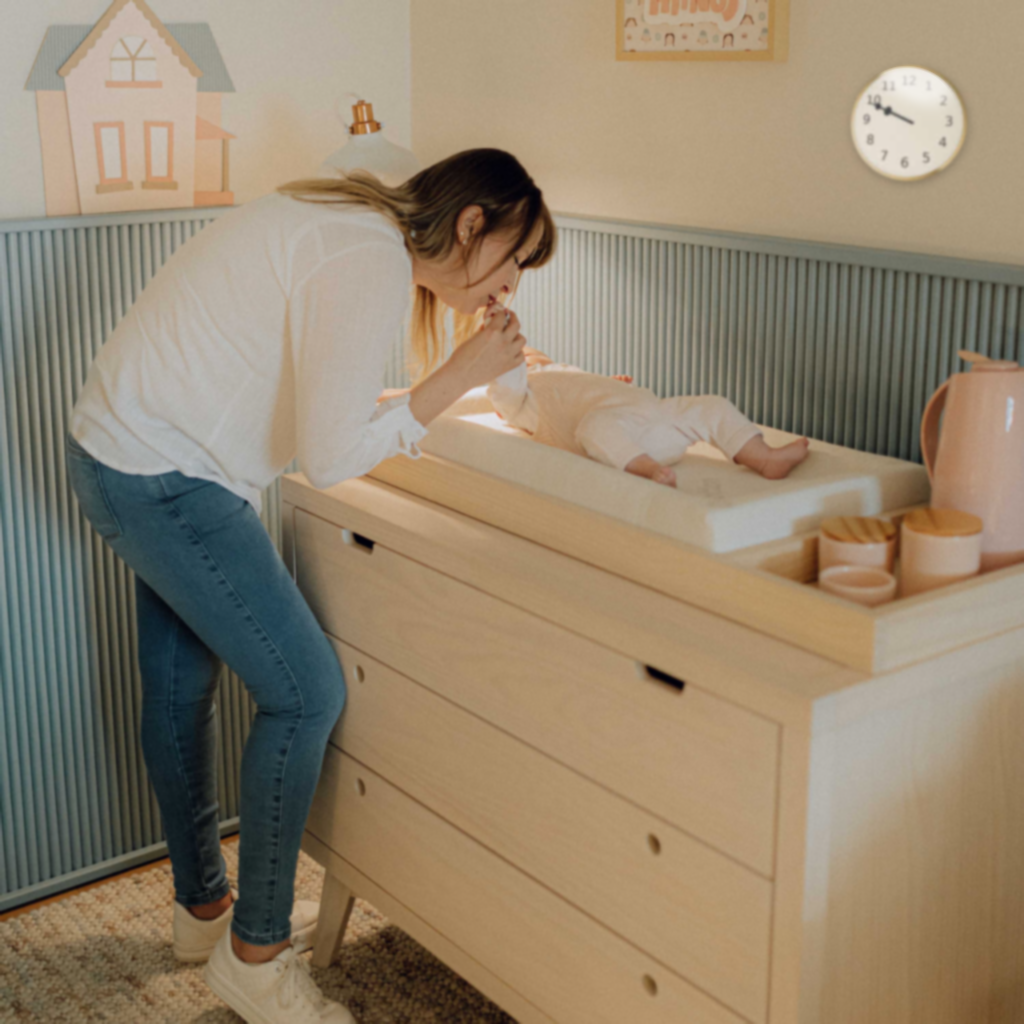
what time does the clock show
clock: 9:49
